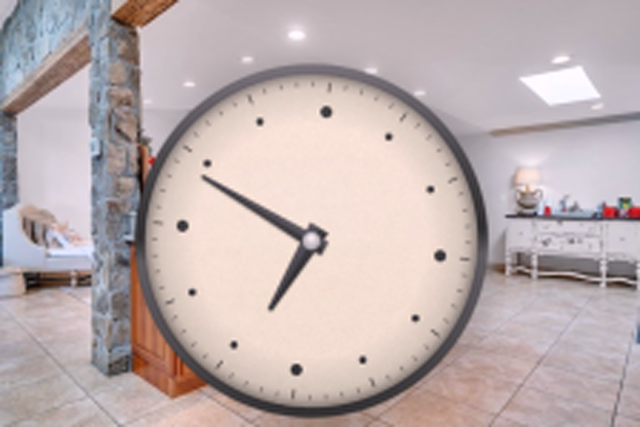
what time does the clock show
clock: 6:49
